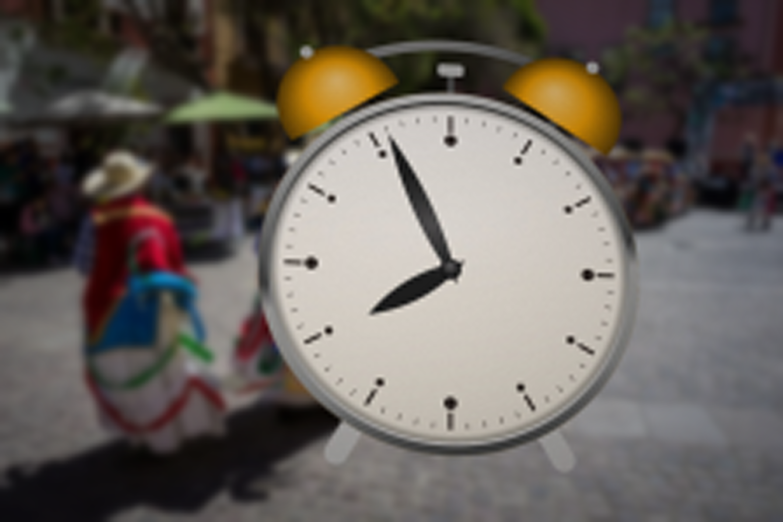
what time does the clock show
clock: 7:56
